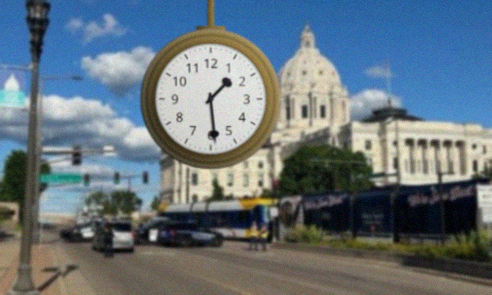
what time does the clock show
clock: 1:29
